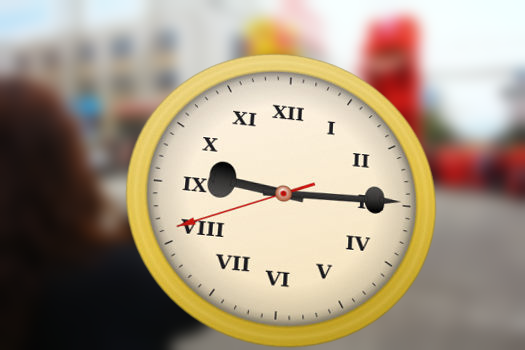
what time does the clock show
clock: 9:14:41
